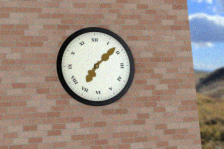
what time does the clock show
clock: 7:08
